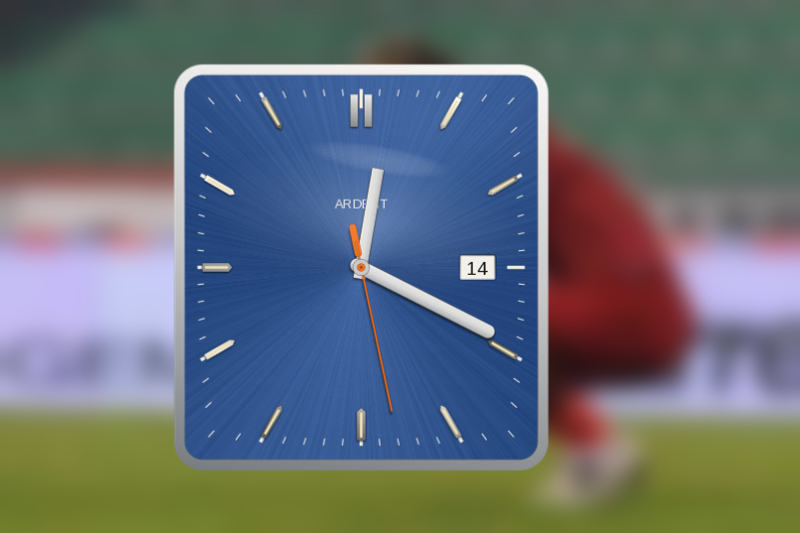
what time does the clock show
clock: 12:19:28
